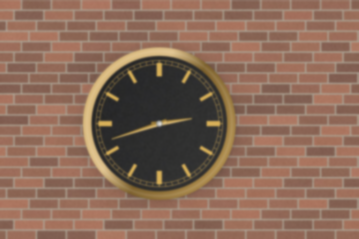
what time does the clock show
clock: 2:42
